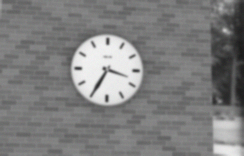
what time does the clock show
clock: 3:35
